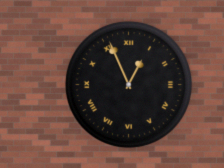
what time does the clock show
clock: 12:56
